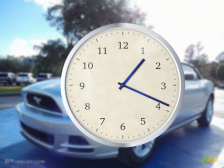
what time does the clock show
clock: 1:19
